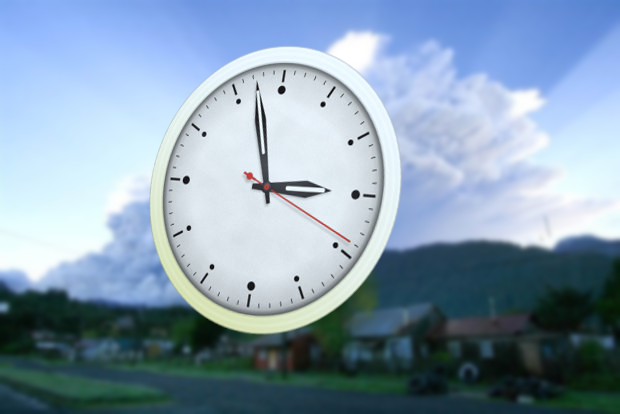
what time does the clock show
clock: 2:57:19
